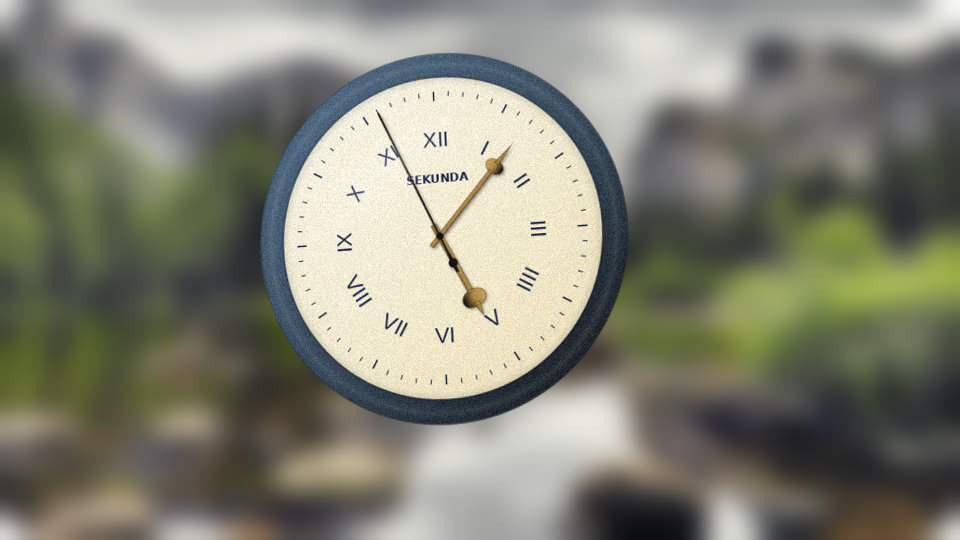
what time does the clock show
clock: 5:06:56
